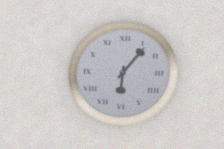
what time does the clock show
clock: 6:06
